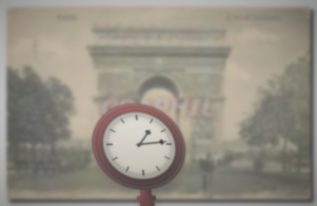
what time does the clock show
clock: 1:14
